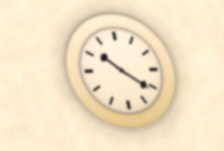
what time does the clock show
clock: 10:21
